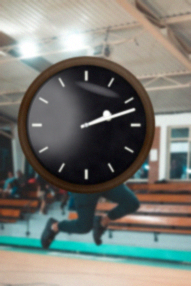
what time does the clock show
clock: 2:12
